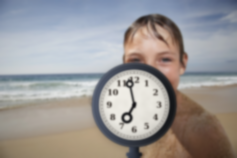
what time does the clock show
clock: 6:58
